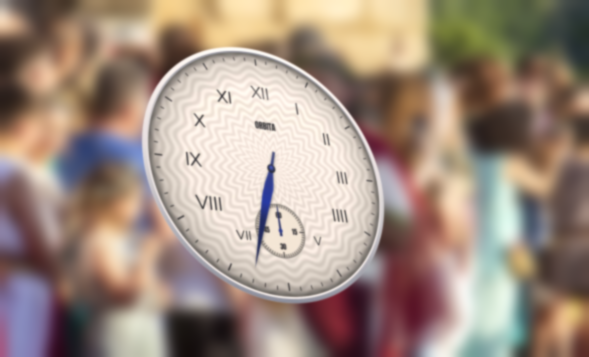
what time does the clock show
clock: 6:33
